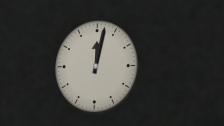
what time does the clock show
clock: 12:02
